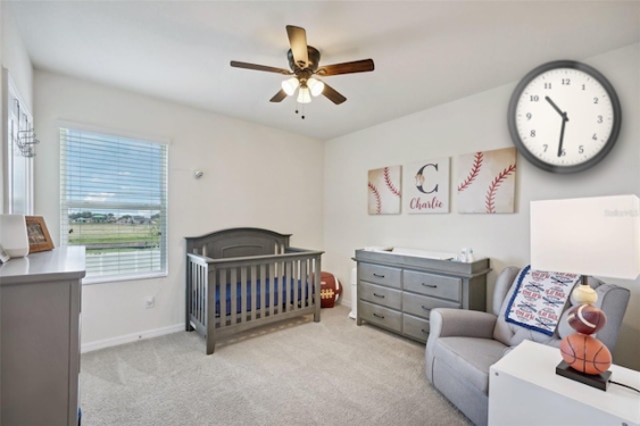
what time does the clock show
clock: 10:31
